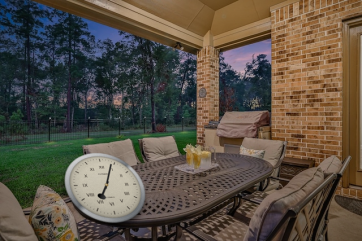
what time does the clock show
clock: 7:04
